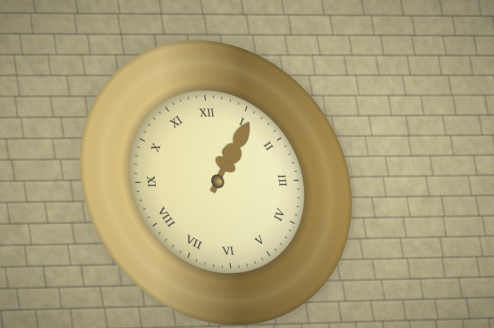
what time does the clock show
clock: 1:06
